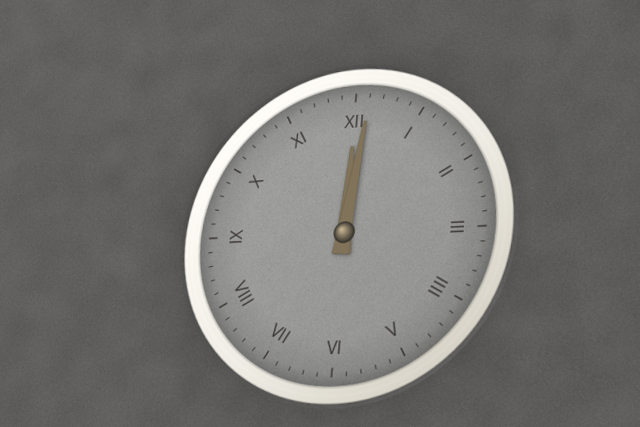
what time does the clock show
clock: 12:01
